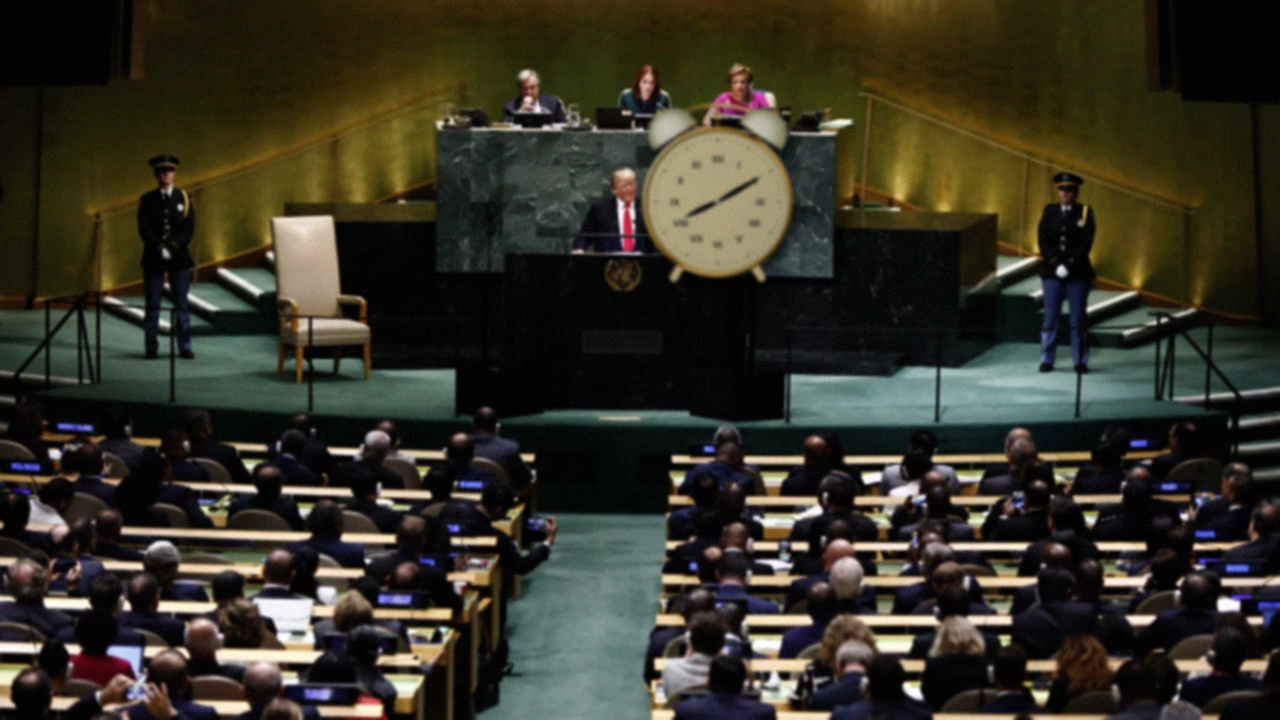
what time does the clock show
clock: 8:10
